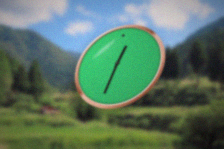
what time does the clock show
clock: 12:32
